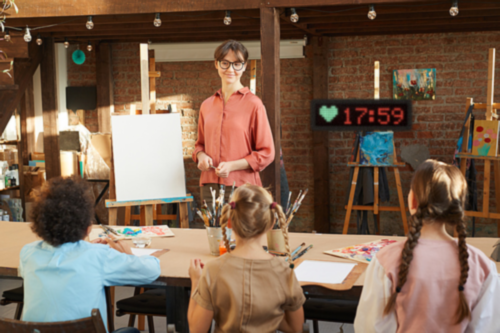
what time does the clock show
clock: 17:59
